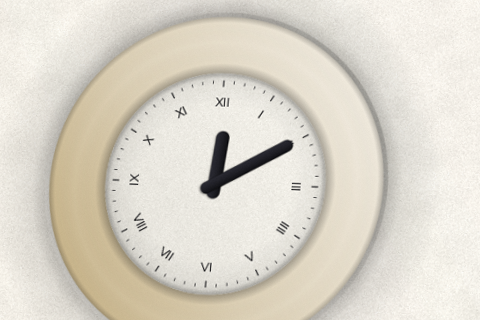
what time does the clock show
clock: 12:10
